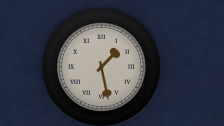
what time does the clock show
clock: 1:28
